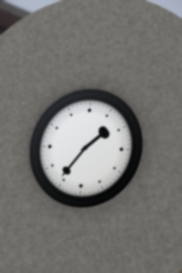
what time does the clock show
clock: 1:36
